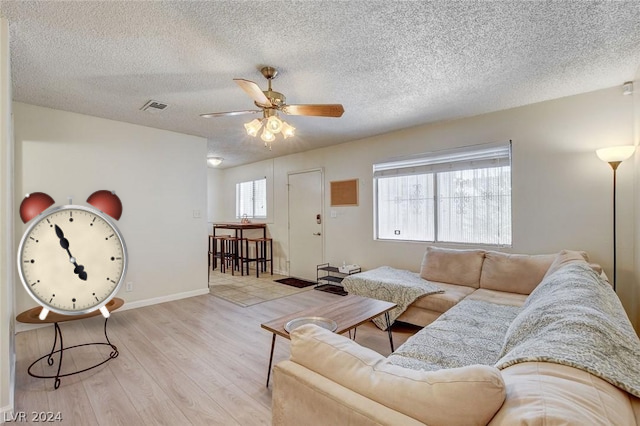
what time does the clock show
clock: 4:56
